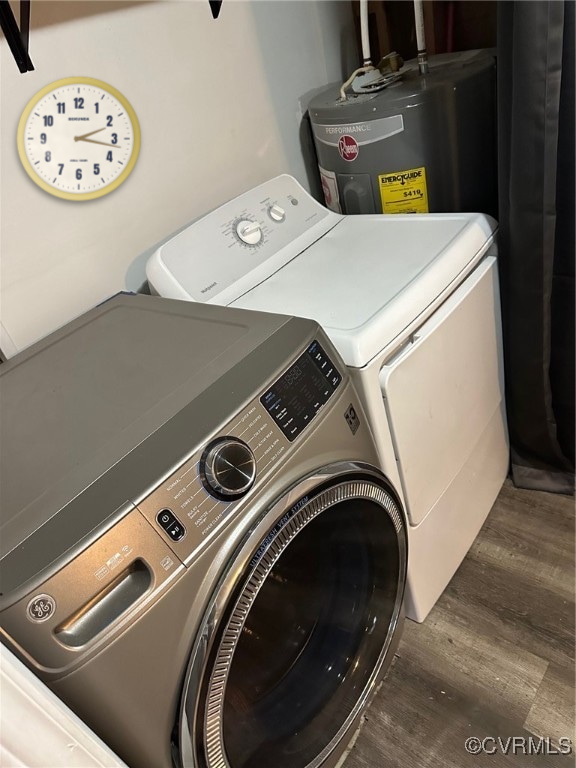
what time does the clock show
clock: 2:17
